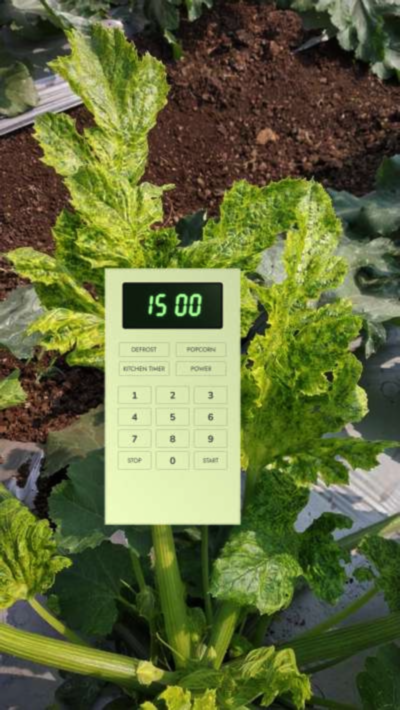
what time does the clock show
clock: 15:00
